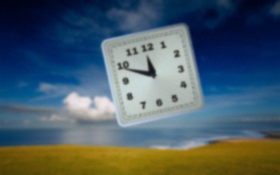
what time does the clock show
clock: 11:49
